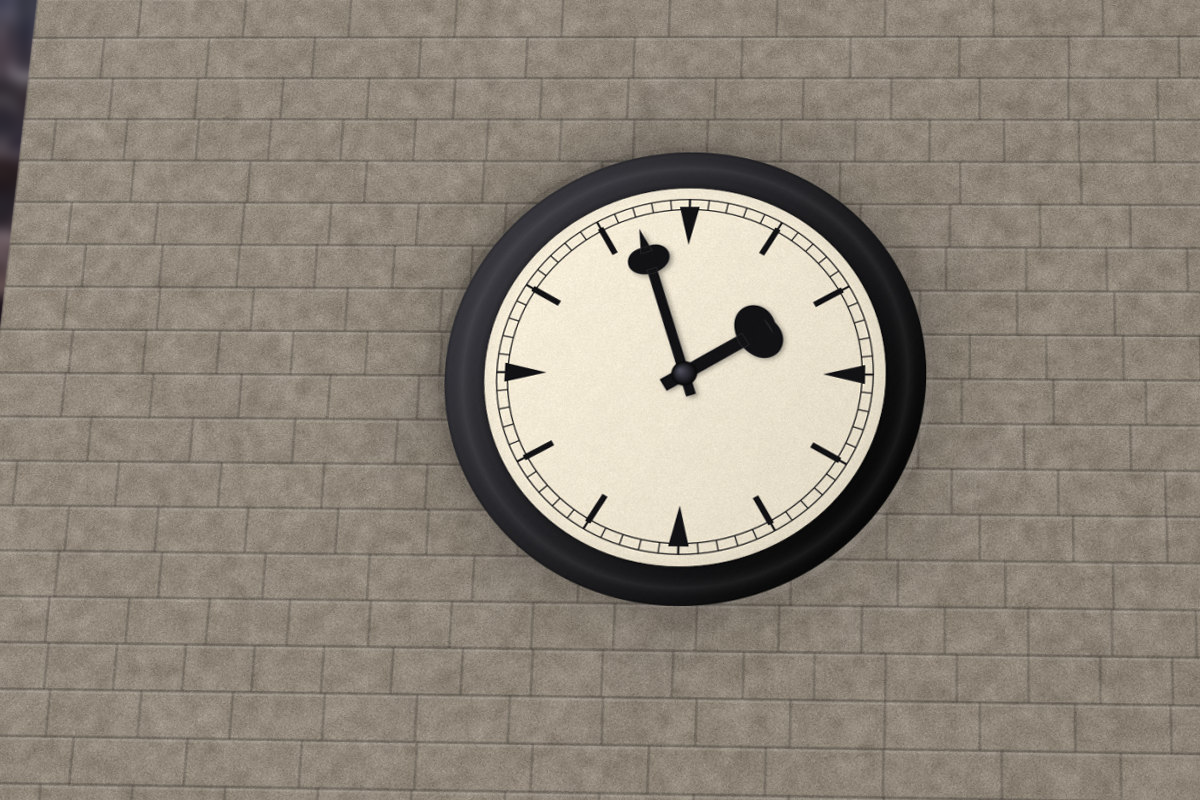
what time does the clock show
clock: 1:57
